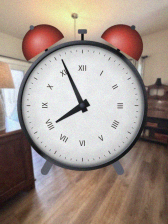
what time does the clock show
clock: 7:56
